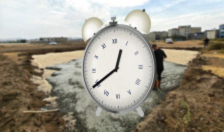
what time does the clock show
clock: 12:40
